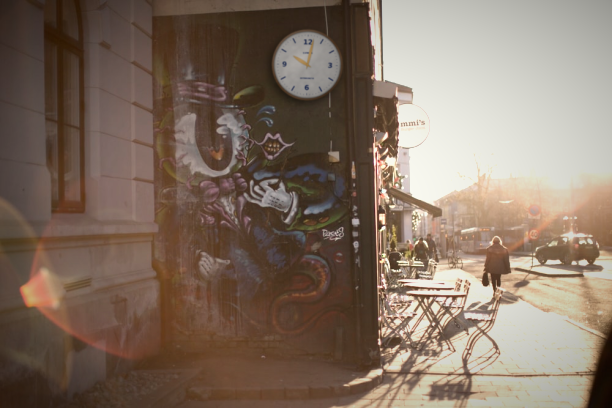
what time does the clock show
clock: 10:02
